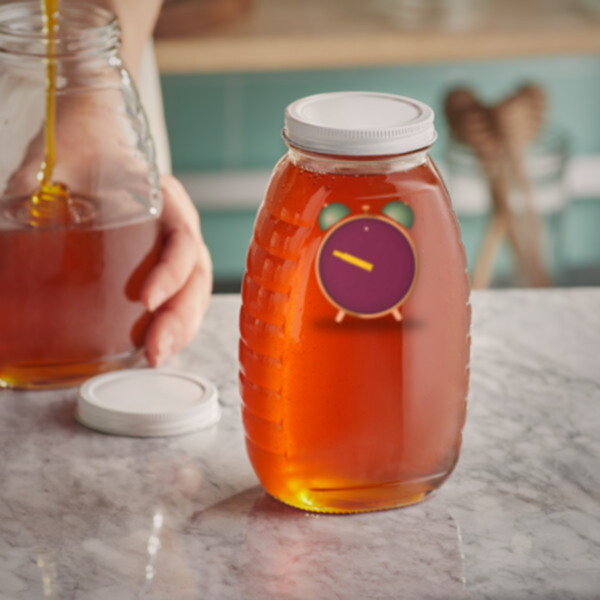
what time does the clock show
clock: 9:49
